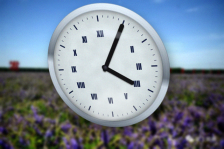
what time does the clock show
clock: 4:05
